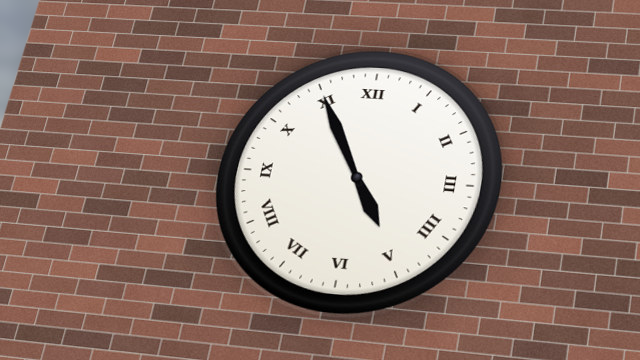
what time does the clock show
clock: 4:55
